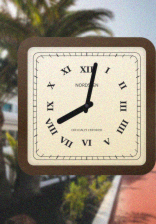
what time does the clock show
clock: 8:02
